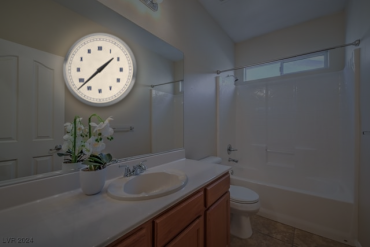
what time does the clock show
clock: 1:38
